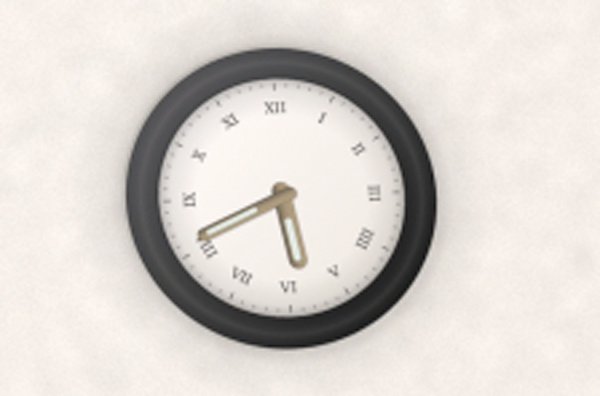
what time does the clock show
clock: 5:41
